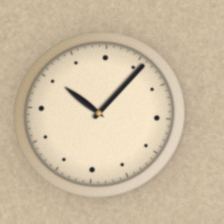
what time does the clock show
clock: 10:06
